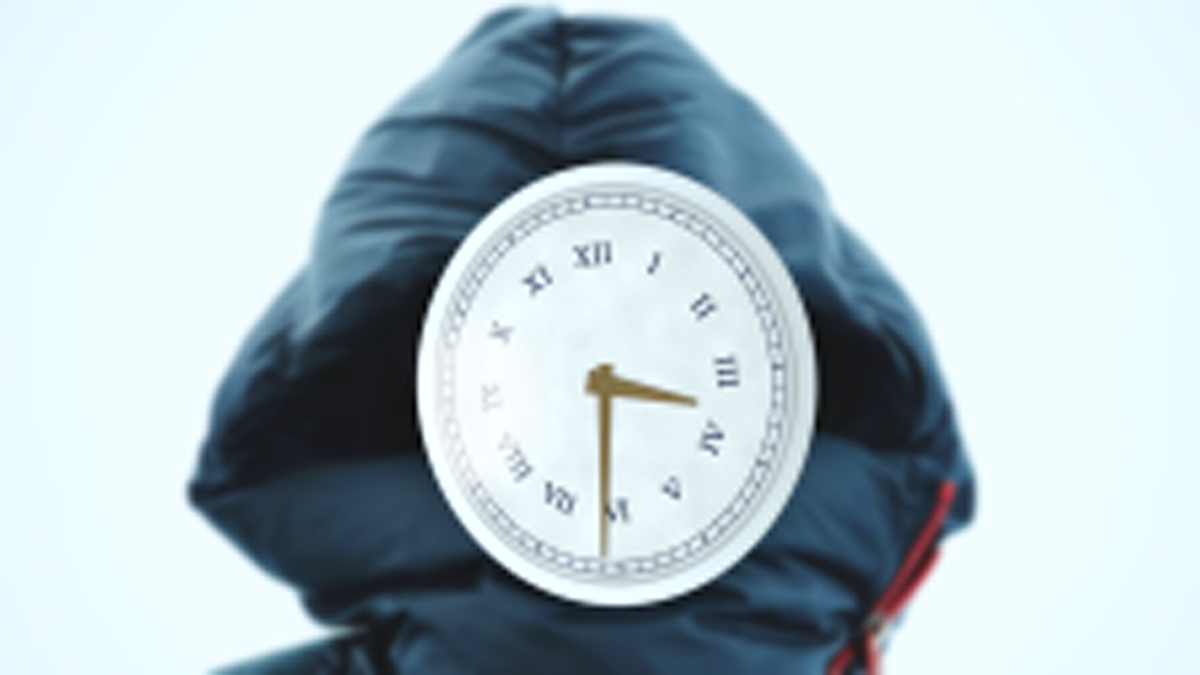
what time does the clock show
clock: 3:31
